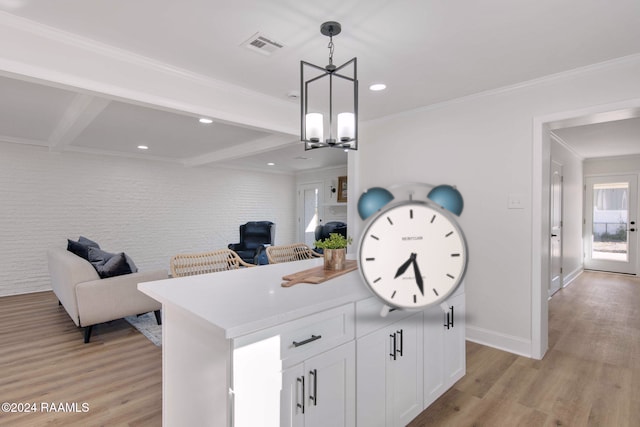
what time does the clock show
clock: 7:28
